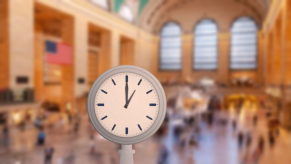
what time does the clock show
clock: 1:00
